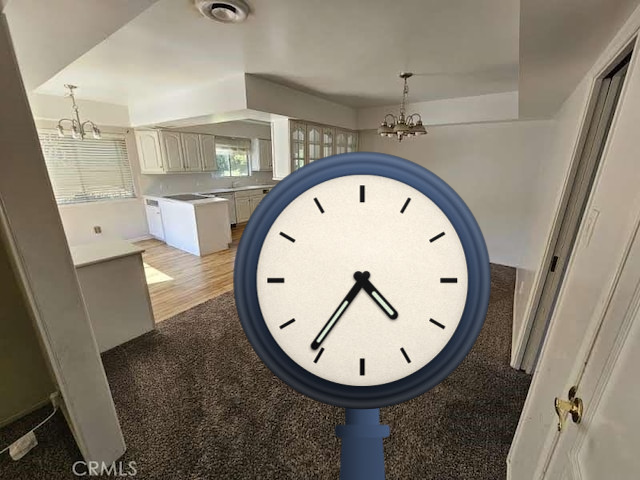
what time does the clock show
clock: 4:36
